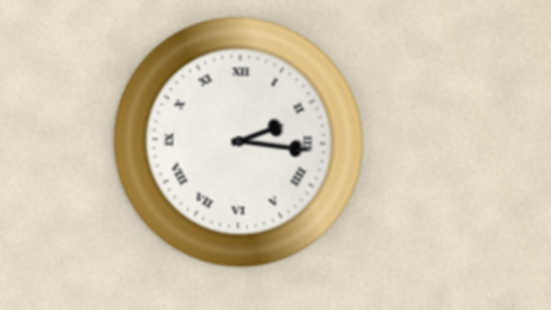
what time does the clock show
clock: 2:16
